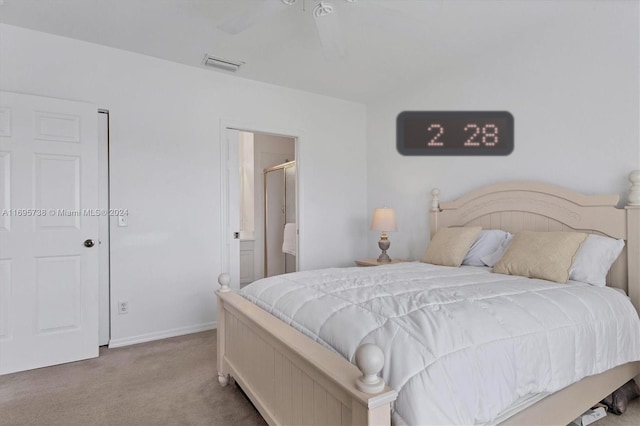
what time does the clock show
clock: 2:28
